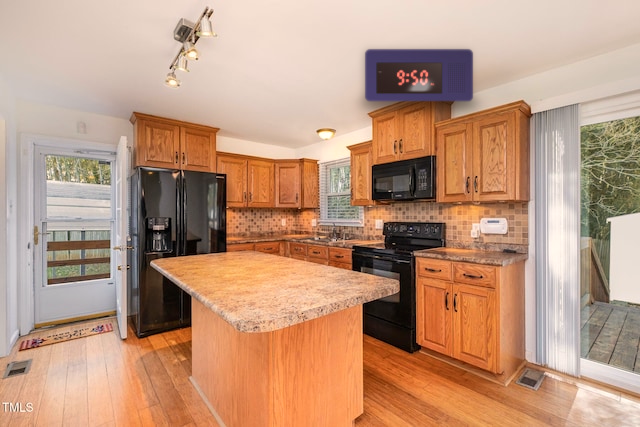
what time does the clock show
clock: 9:50
